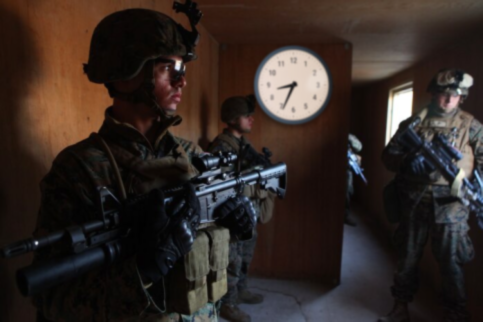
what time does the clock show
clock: 8:34
